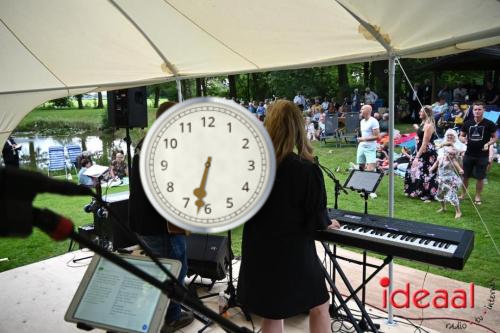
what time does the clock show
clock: 6:32
